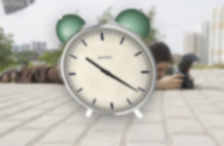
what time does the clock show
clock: 10:21
